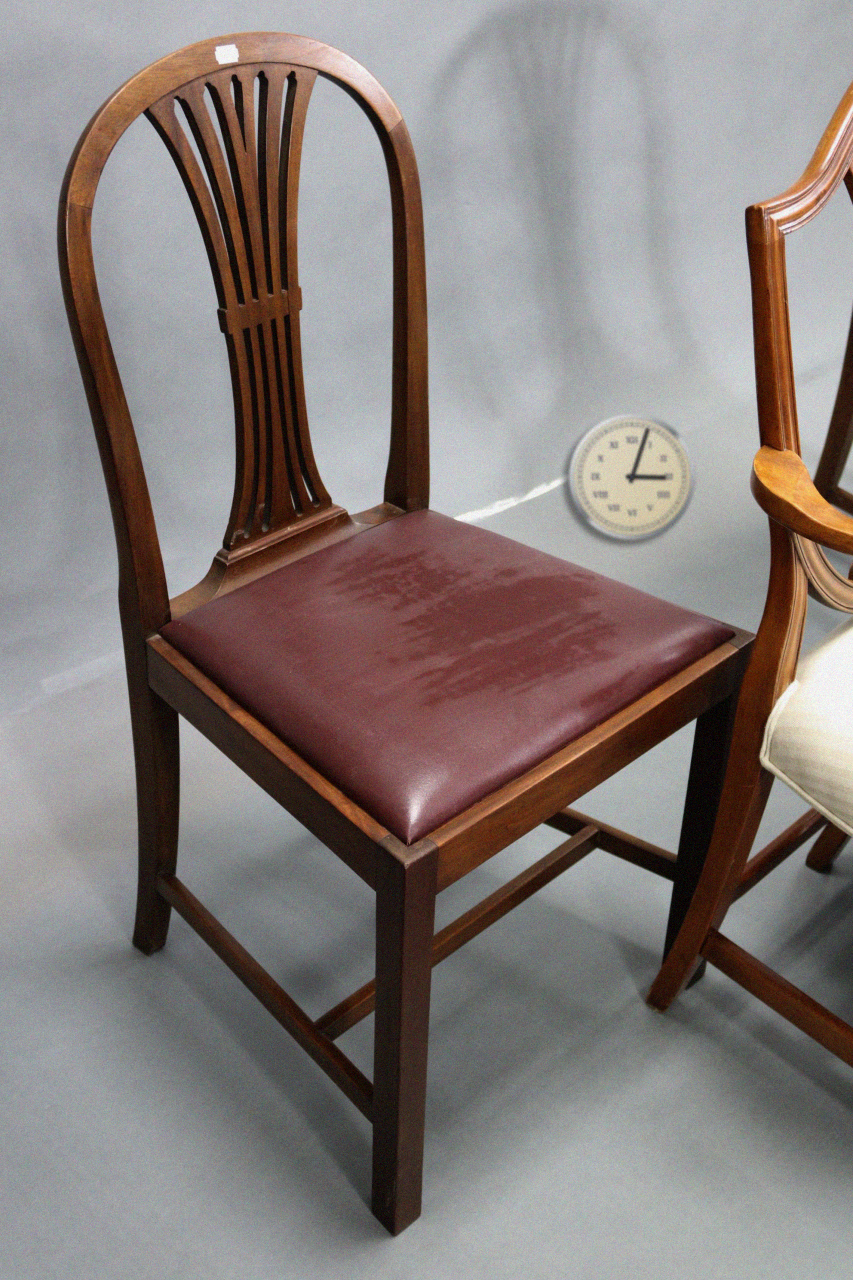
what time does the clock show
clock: 3:03
